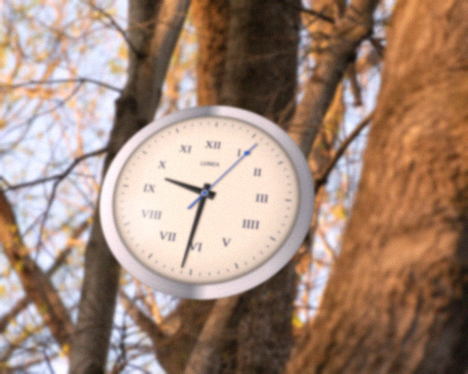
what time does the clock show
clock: 9:31:06
